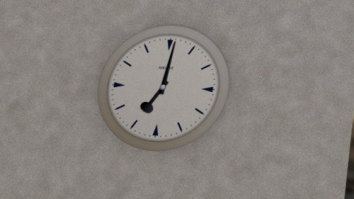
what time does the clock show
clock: 7:01
